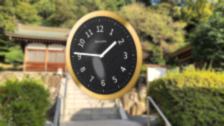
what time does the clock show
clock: 1:46
